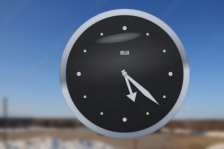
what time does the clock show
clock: 5:22
